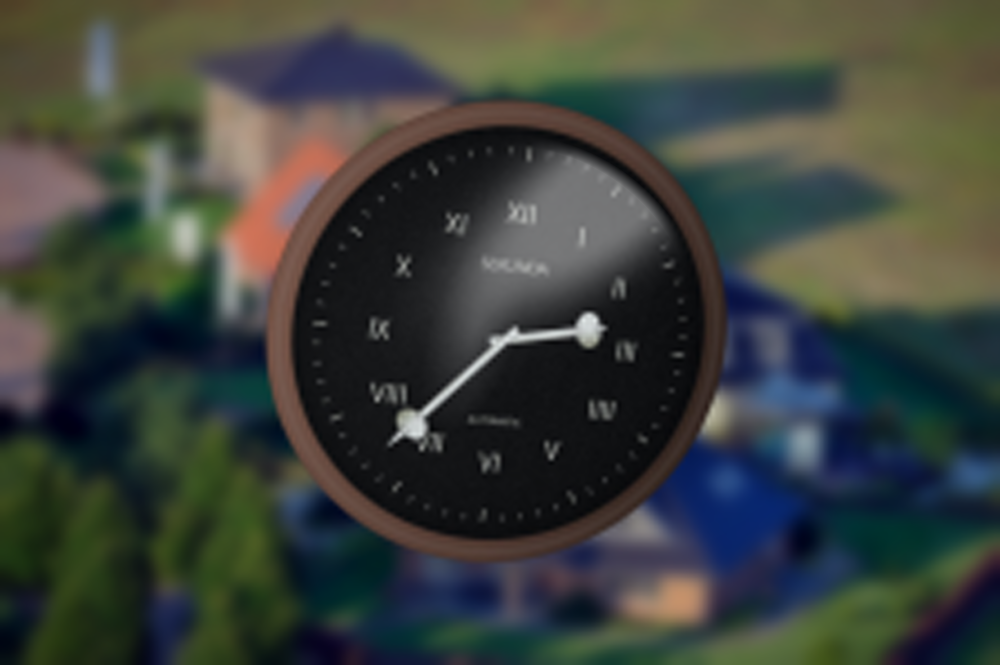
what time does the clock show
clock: 2:37
